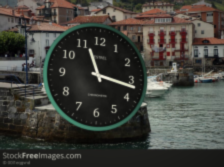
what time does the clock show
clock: 11:17
